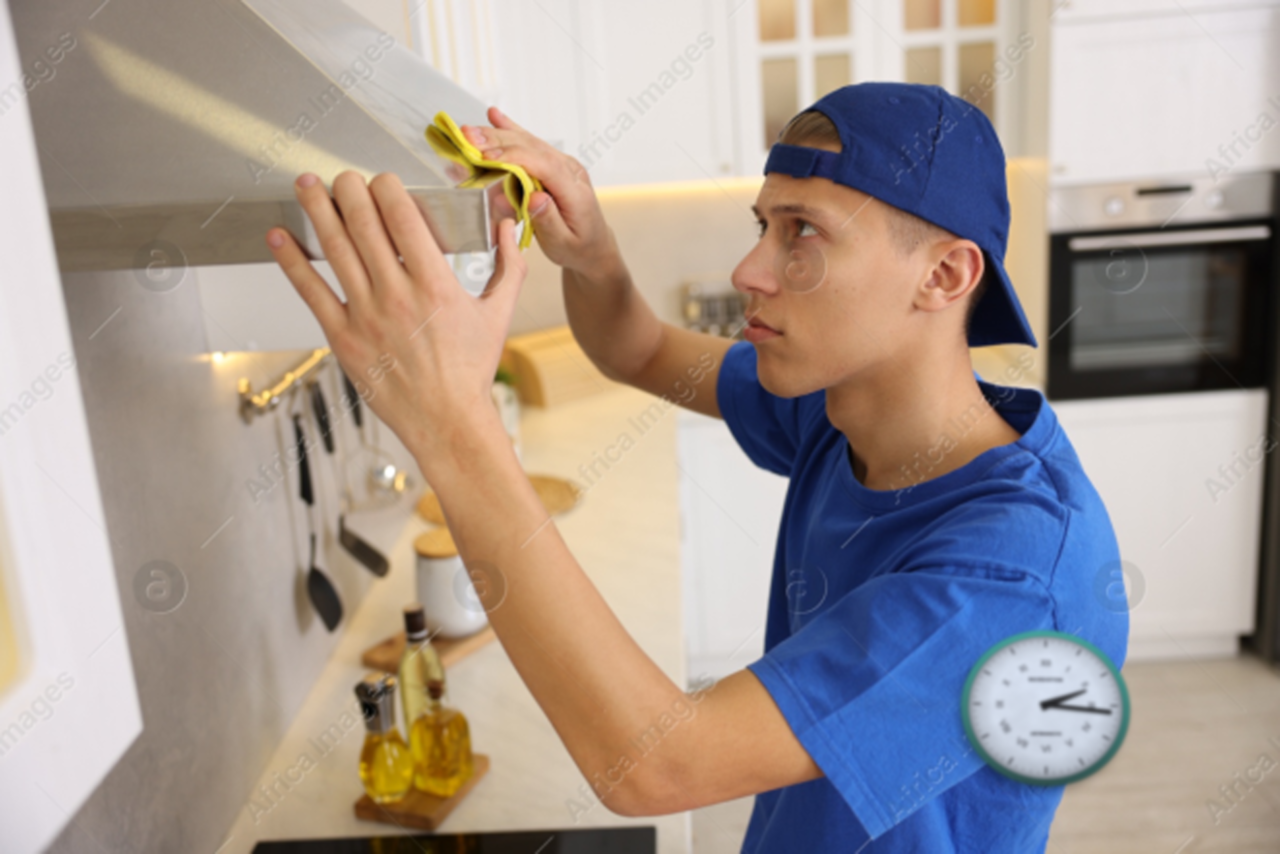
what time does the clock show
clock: 2:16
